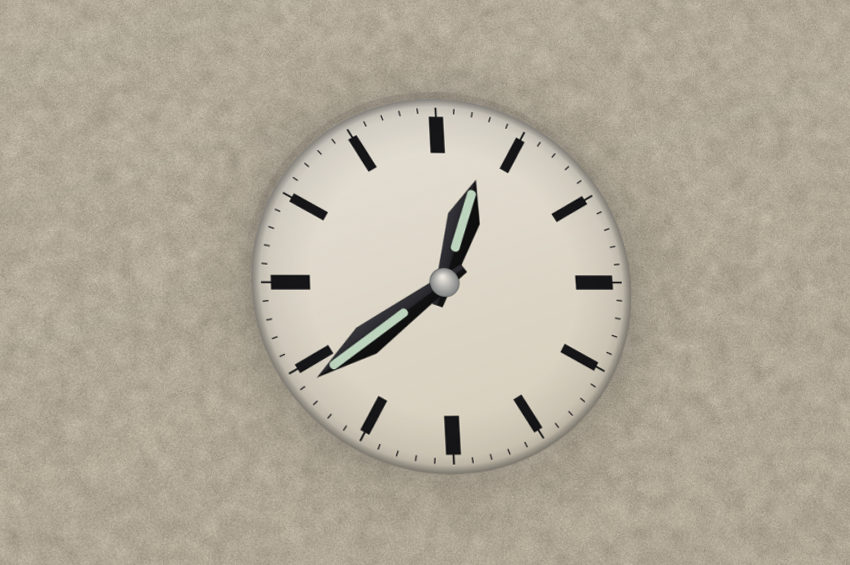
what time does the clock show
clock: 12:39
